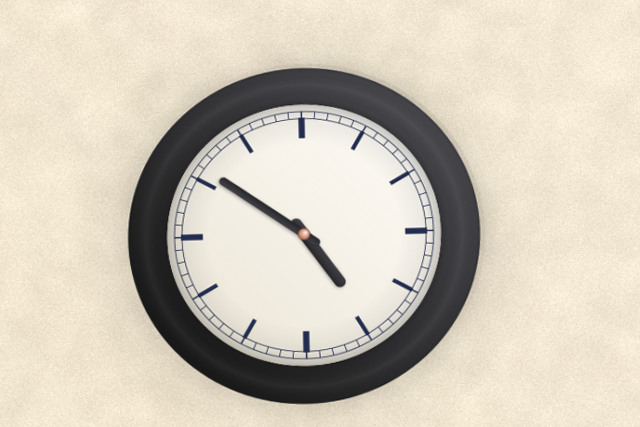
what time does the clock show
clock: 4:51
